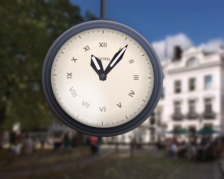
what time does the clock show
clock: 11:06
